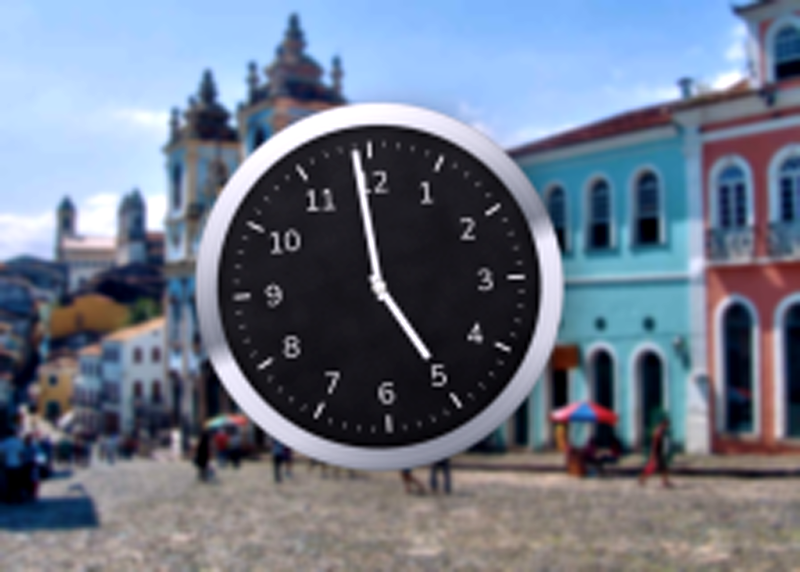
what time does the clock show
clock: 4:59
